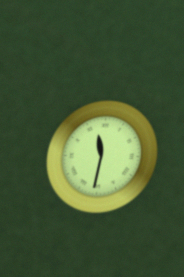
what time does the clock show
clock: 11:31
